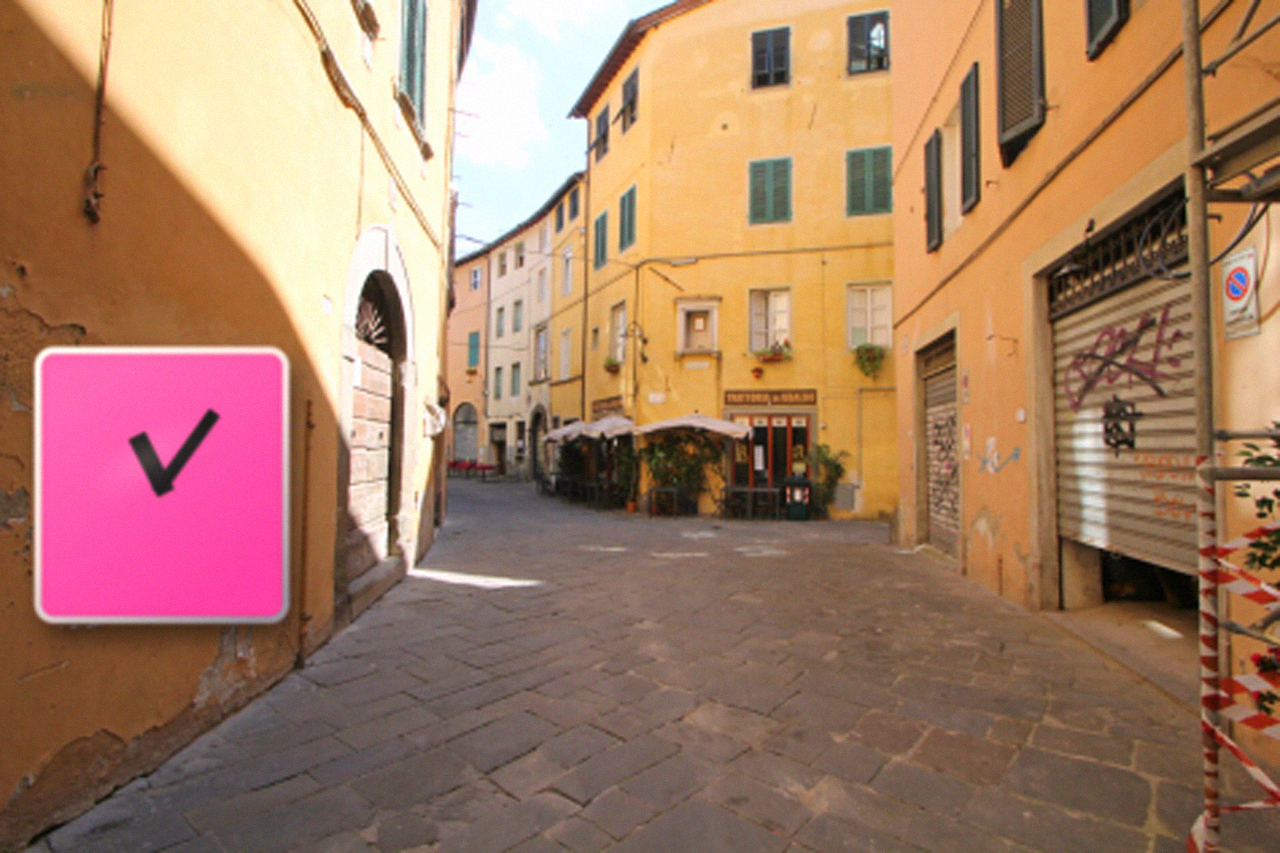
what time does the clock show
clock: 11:06
